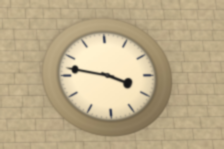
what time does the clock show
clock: 3:47
